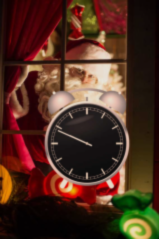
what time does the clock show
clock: 9:49
